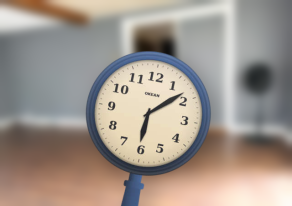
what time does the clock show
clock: 6:08
